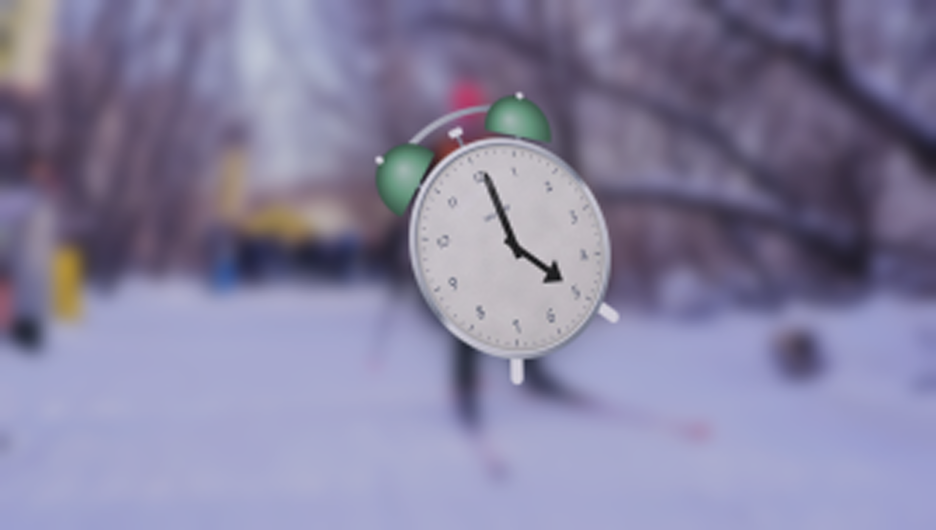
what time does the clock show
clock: 5:01
